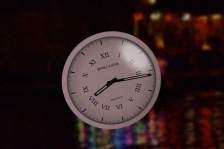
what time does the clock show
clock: 8:16
